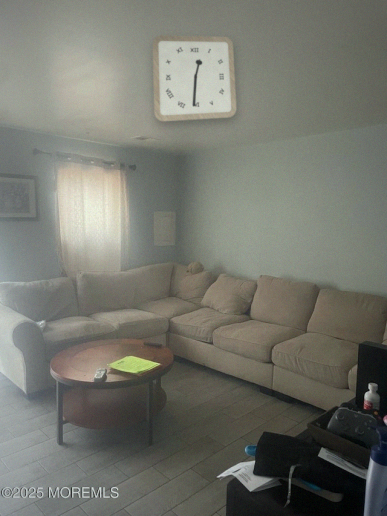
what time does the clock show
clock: 12:31
